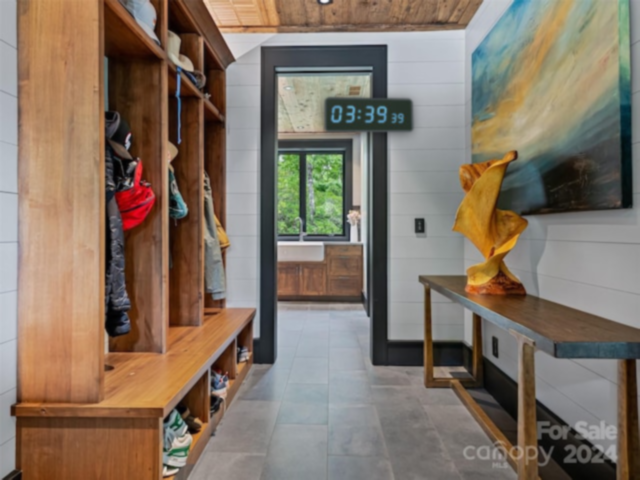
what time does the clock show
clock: 3:39
